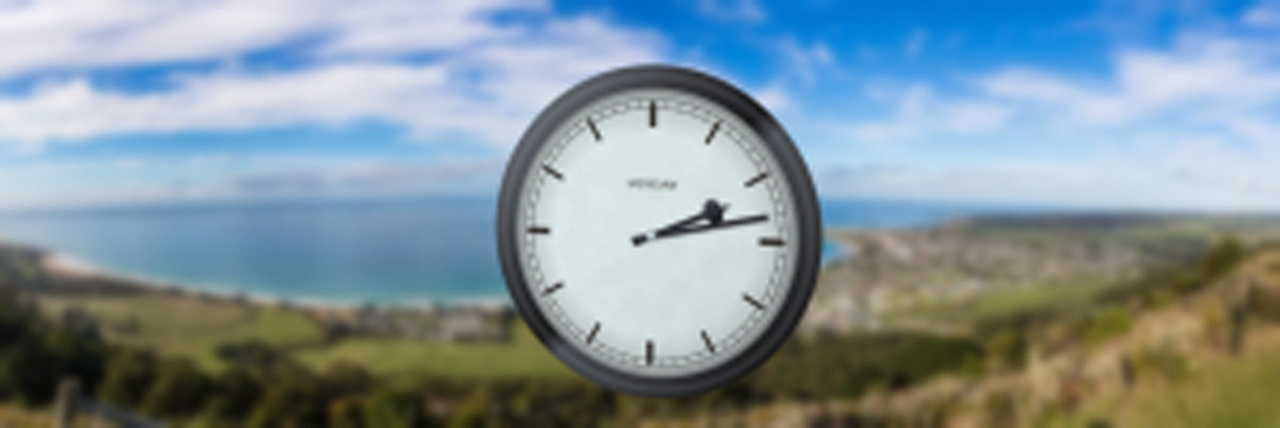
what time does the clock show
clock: 2:13
